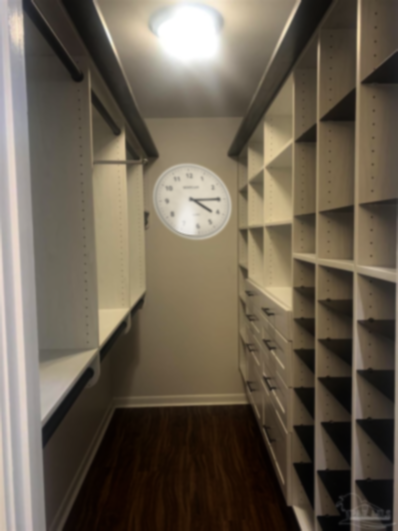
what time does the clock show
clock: 4:15
